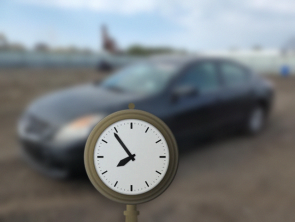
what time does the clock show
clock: 7:54
